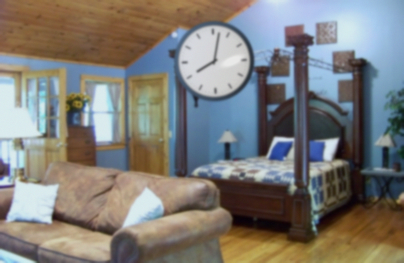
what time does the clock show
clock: 8:02
